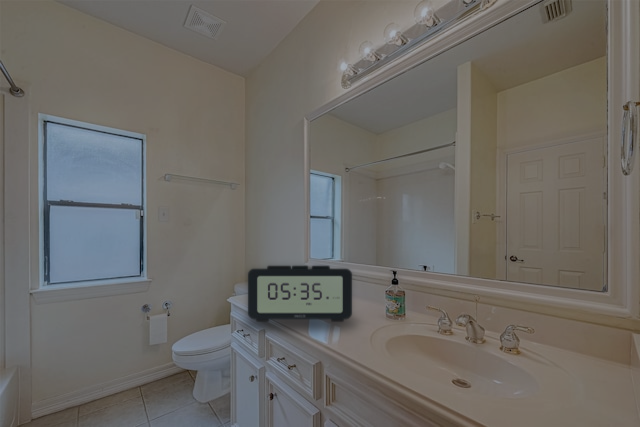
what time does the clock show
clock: 5:35
